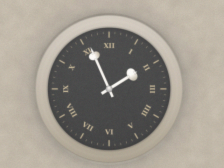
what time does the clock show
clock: 1:56
